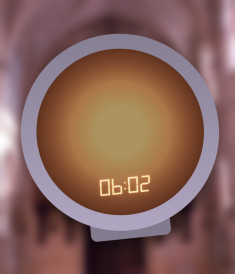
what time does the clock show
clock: 6:02
